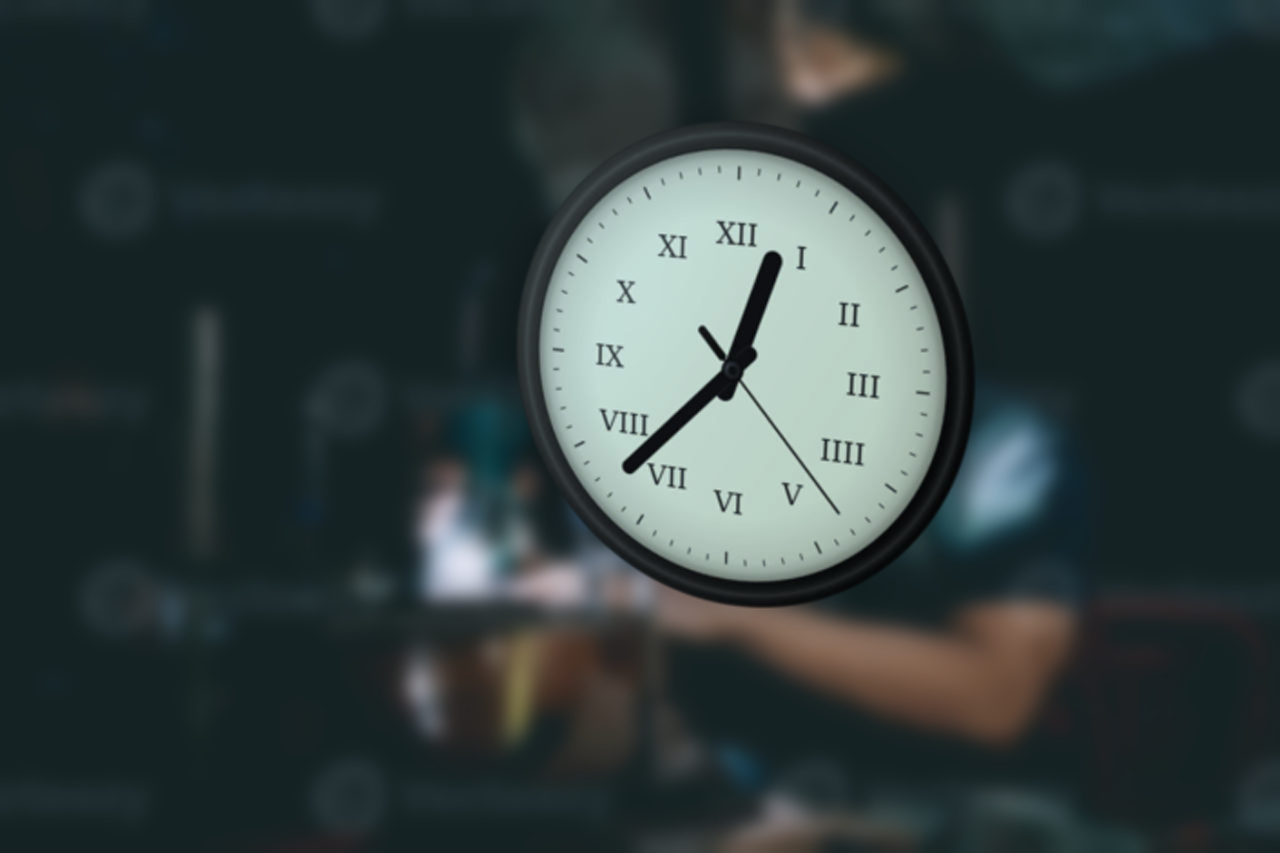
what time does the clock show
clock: 12:37:23
